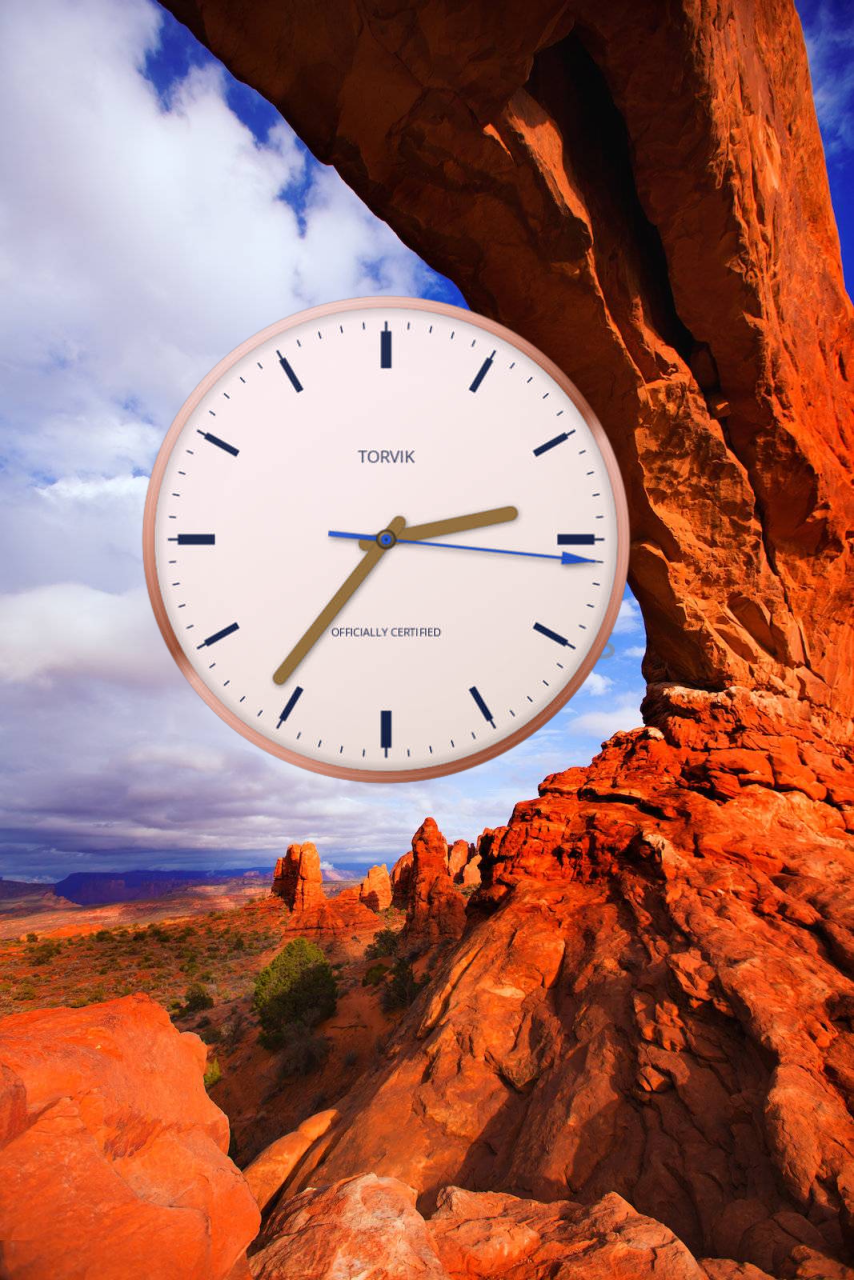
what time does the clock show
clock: 2:36:16
